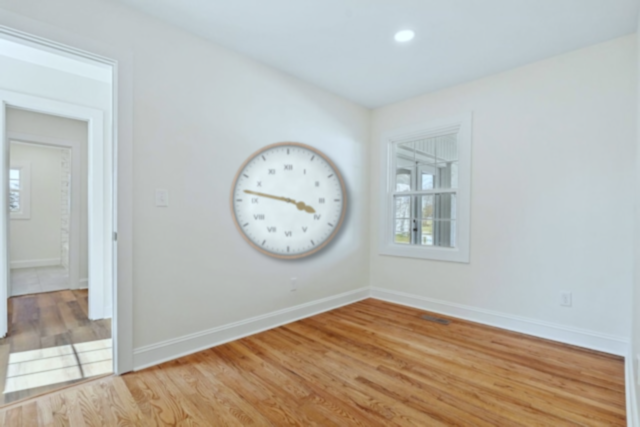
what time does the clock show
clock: 3:47
